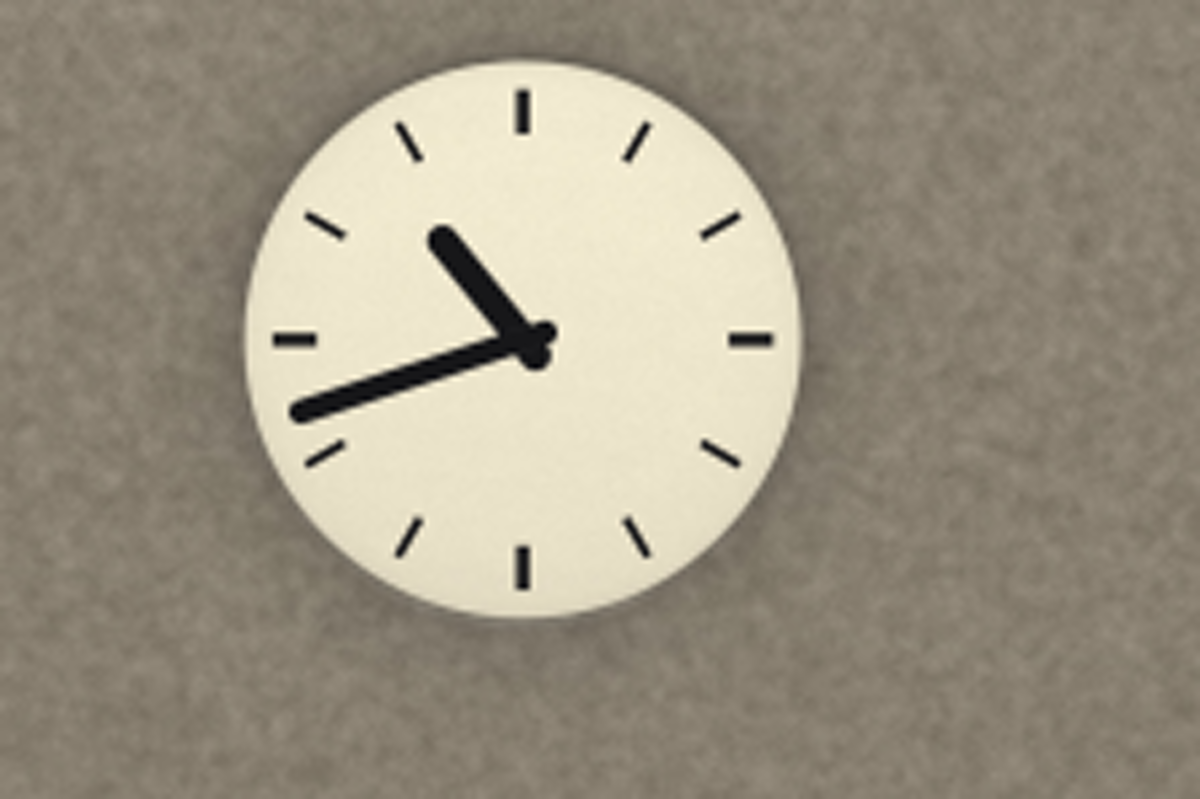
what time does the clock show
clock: 10:42
